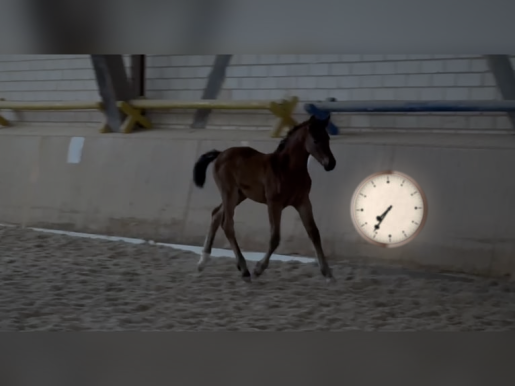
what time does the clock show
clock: 7:36
